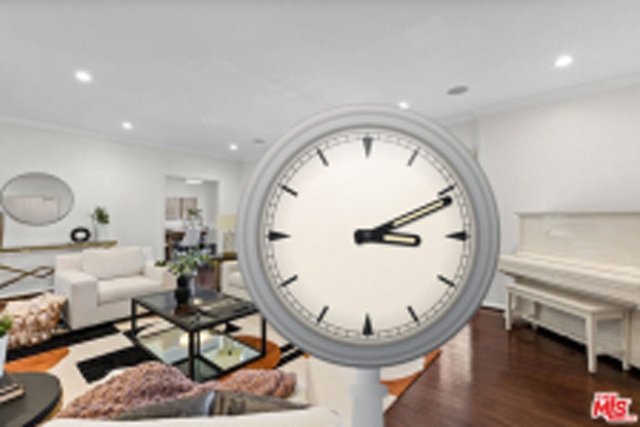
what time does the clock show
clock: 3:11
